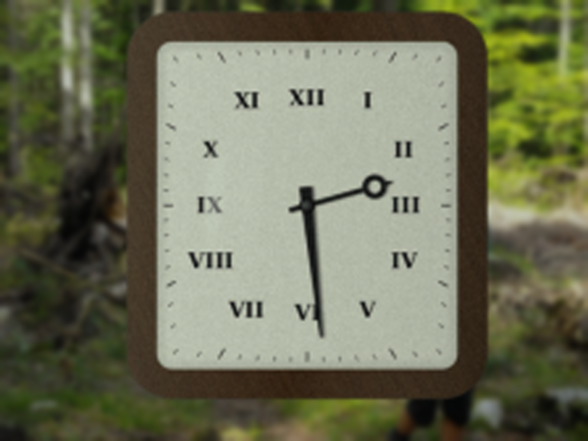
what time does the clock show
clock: 2:29
